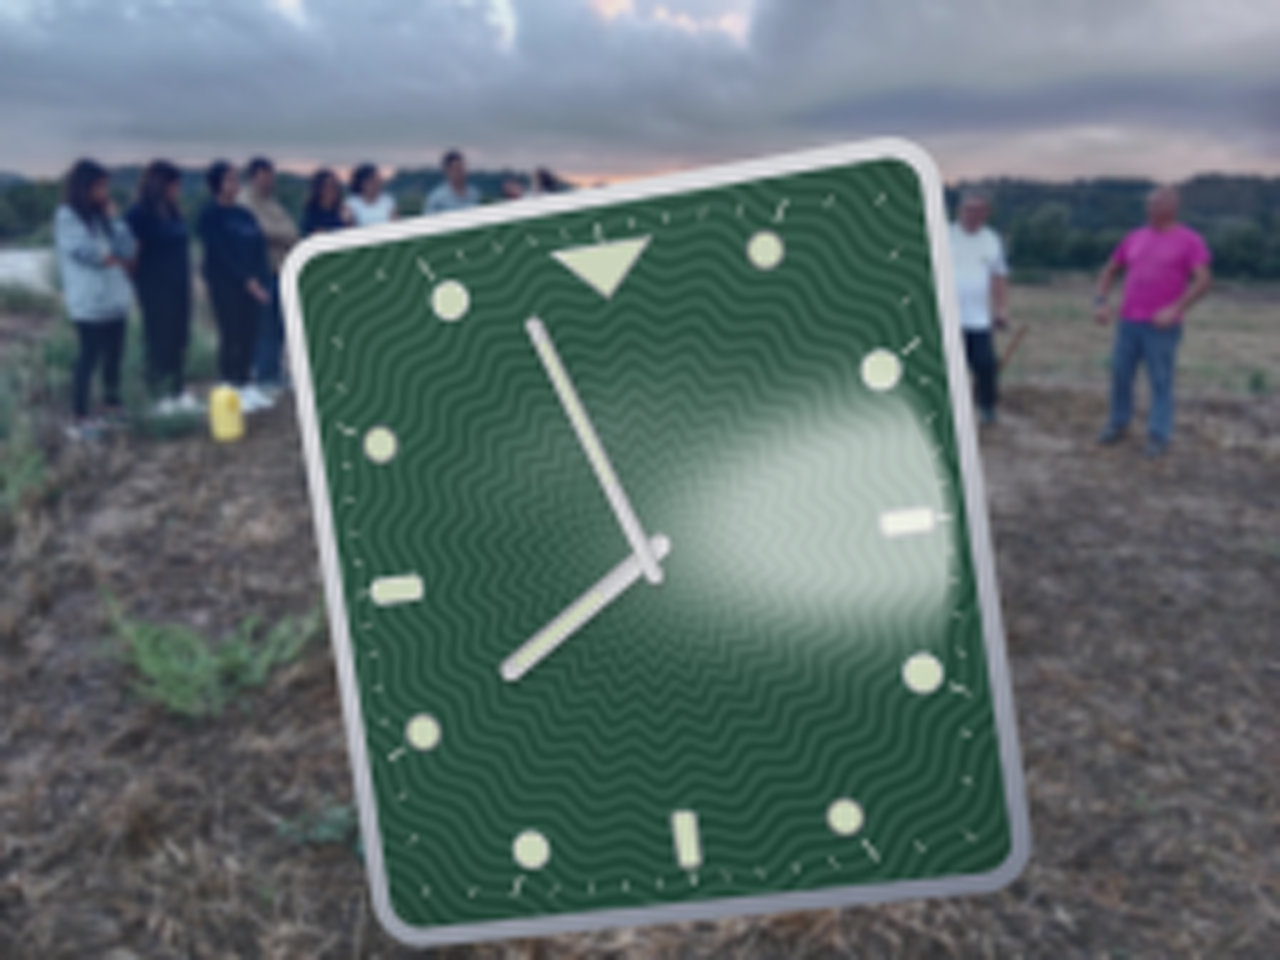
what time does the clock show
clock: 7:57
